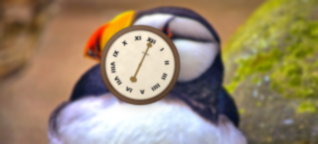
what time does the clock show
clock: 6:00
